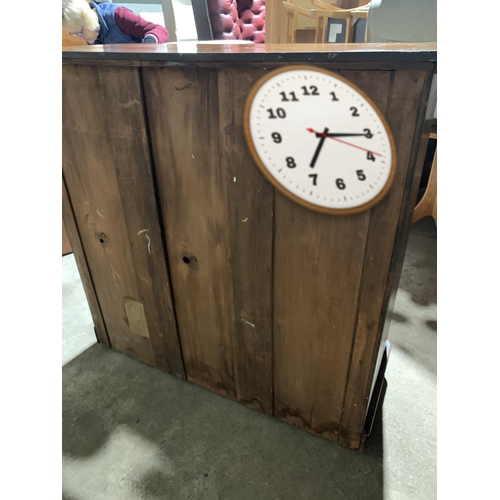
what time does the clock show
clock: 7:15:19
